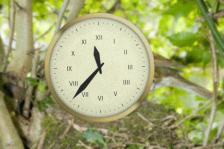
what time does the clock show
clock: 11:37
